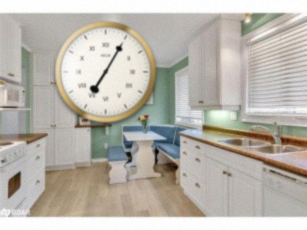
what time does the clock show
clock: 7:05
